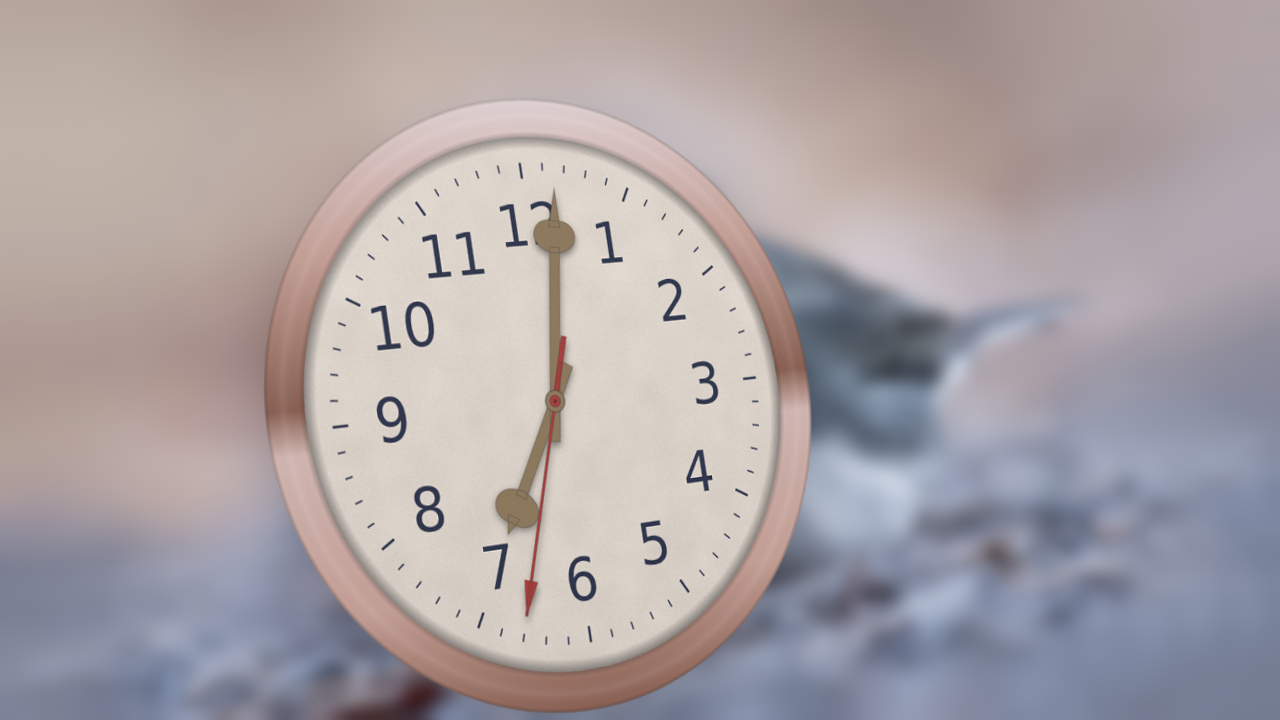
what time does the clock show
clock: 7:01:33
